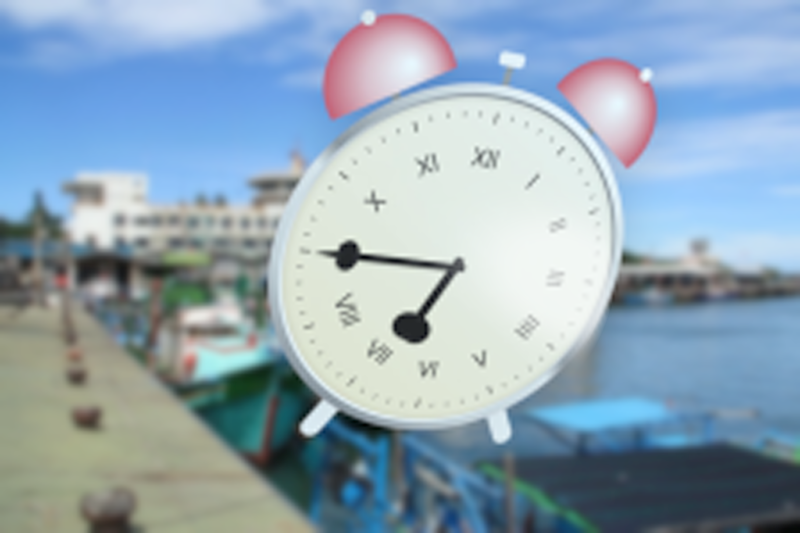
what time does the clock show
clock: 6:45
